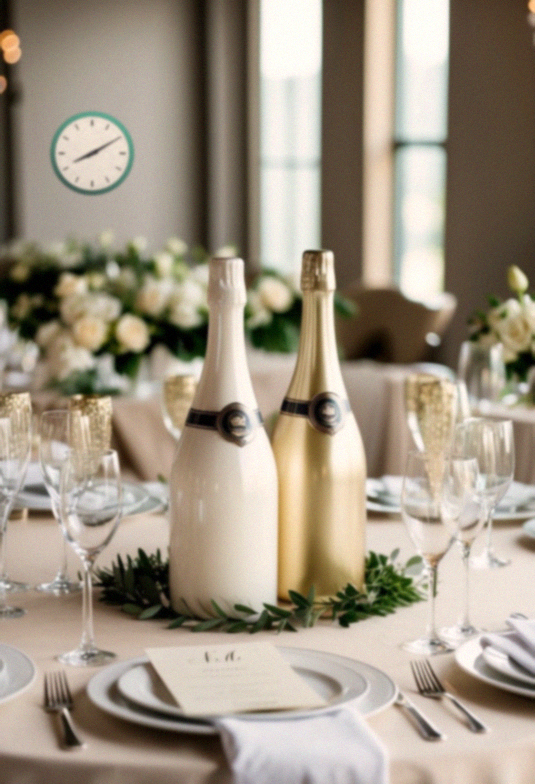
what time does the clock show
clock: 8:10
